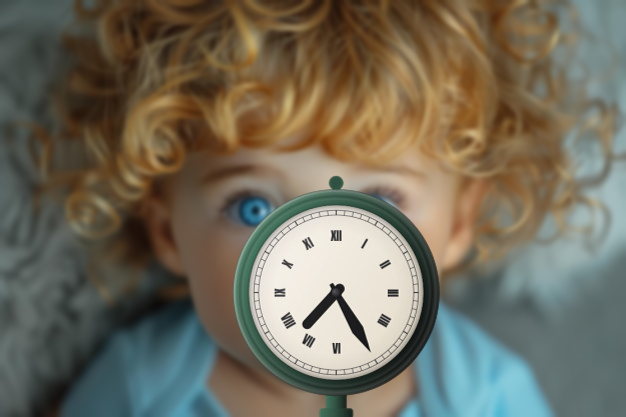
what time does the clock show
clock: 7:25
